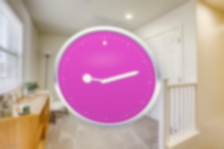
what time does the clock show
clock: 9:12
